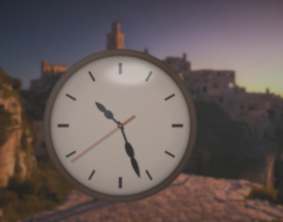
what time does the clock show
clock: 10:26:39
